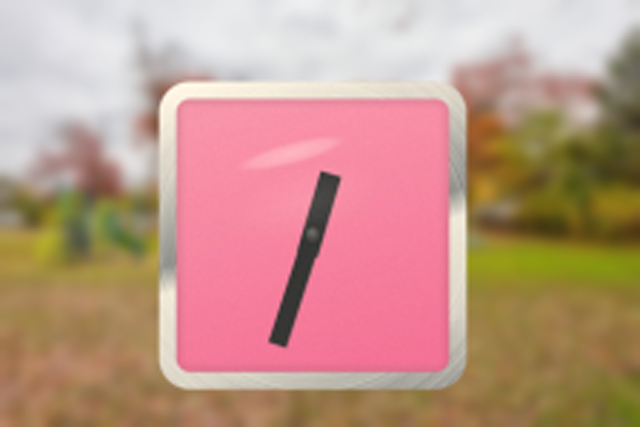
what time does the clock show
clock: 12:33
